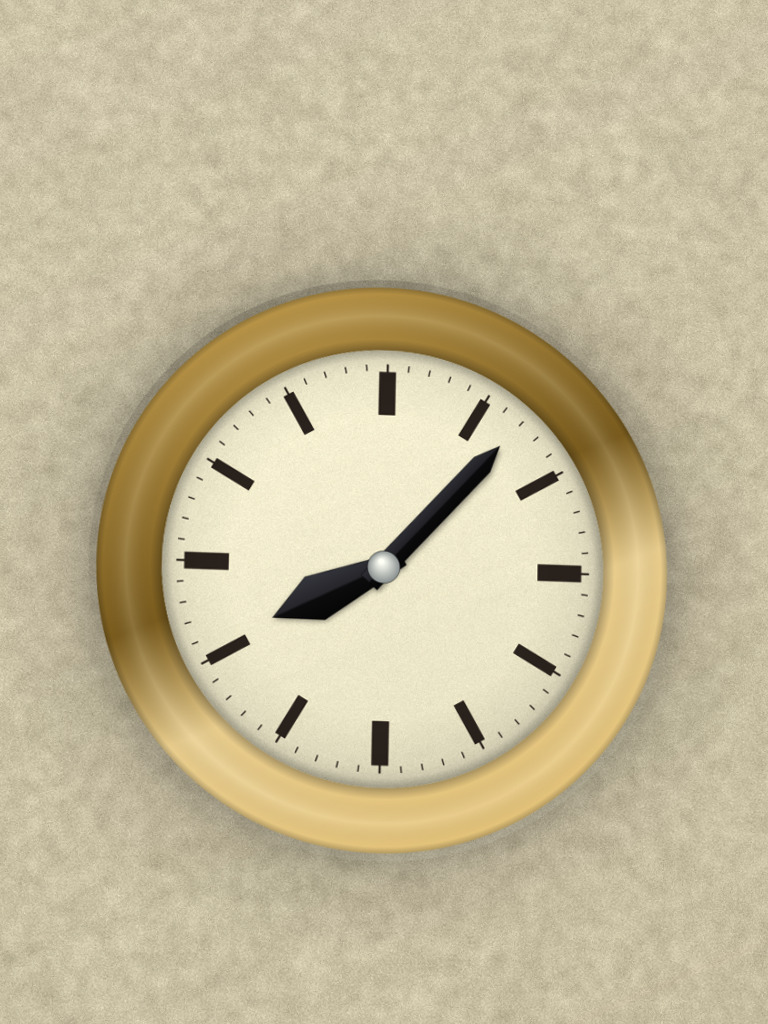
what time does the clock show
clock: 8:07
